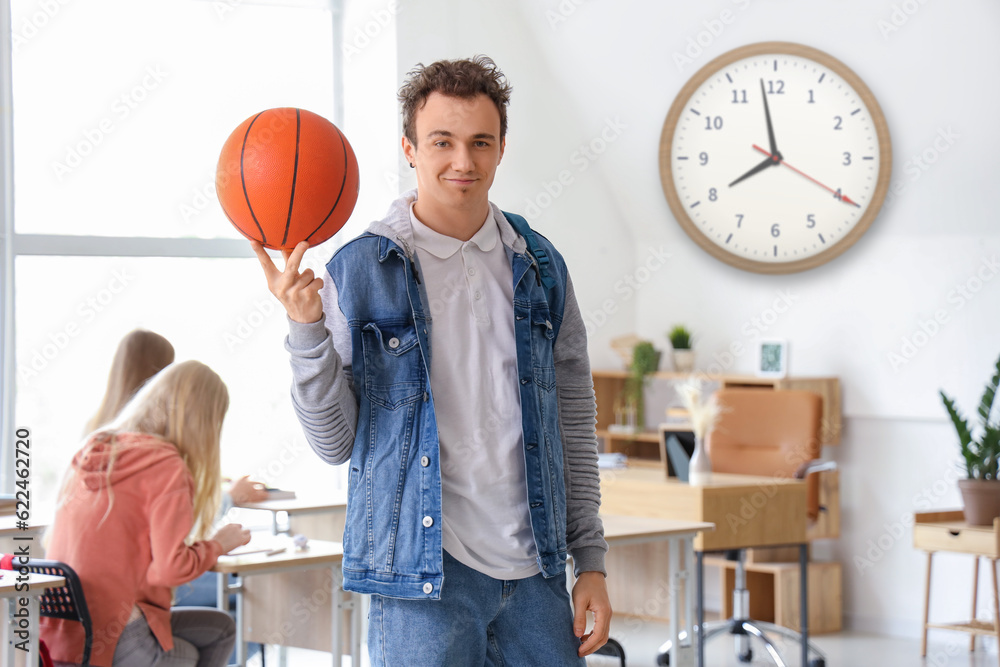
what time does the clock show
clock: 7:58:20
